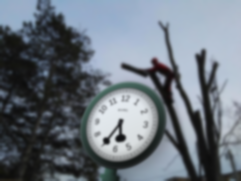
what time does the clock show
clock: 5:35
